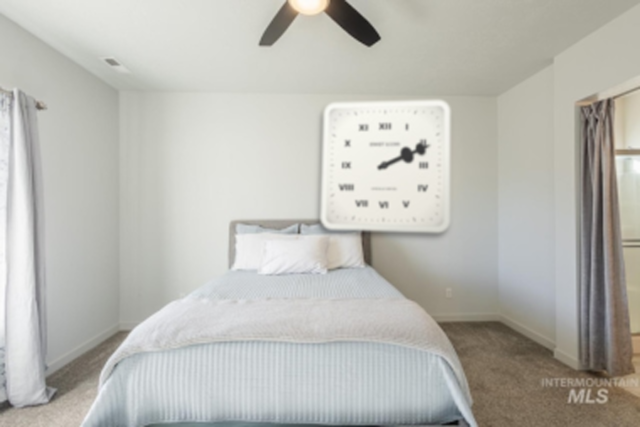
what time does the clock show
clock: 2:11
